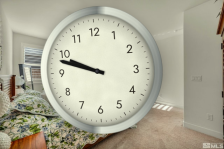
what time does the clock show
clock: 9:48
